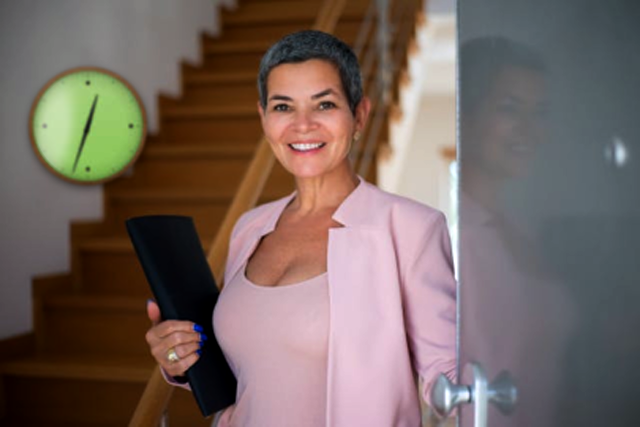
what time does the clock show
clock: 12:33
